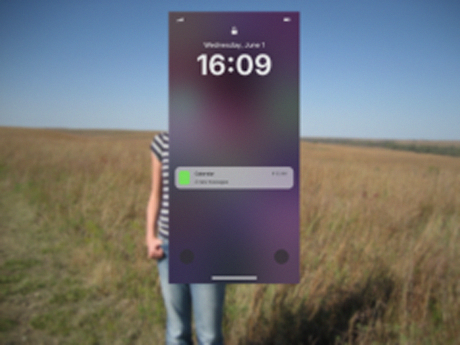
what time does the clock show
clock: 16:09
